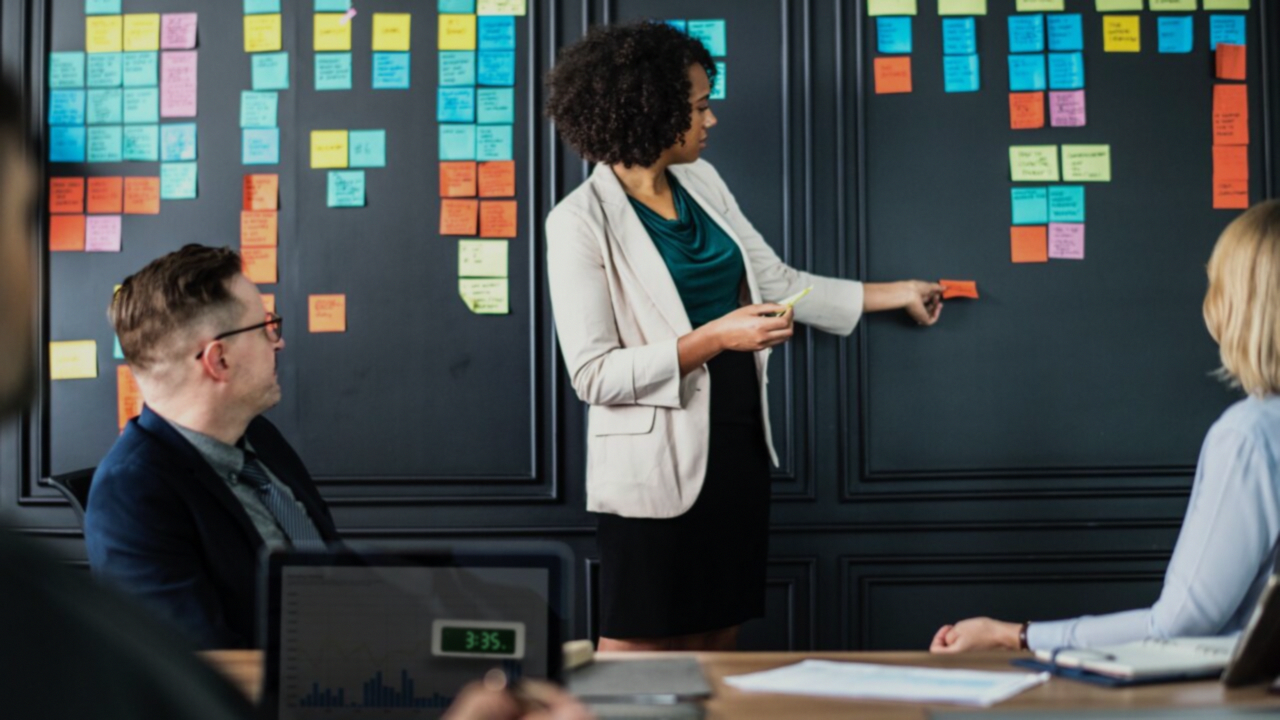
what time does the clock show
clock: 3:35
